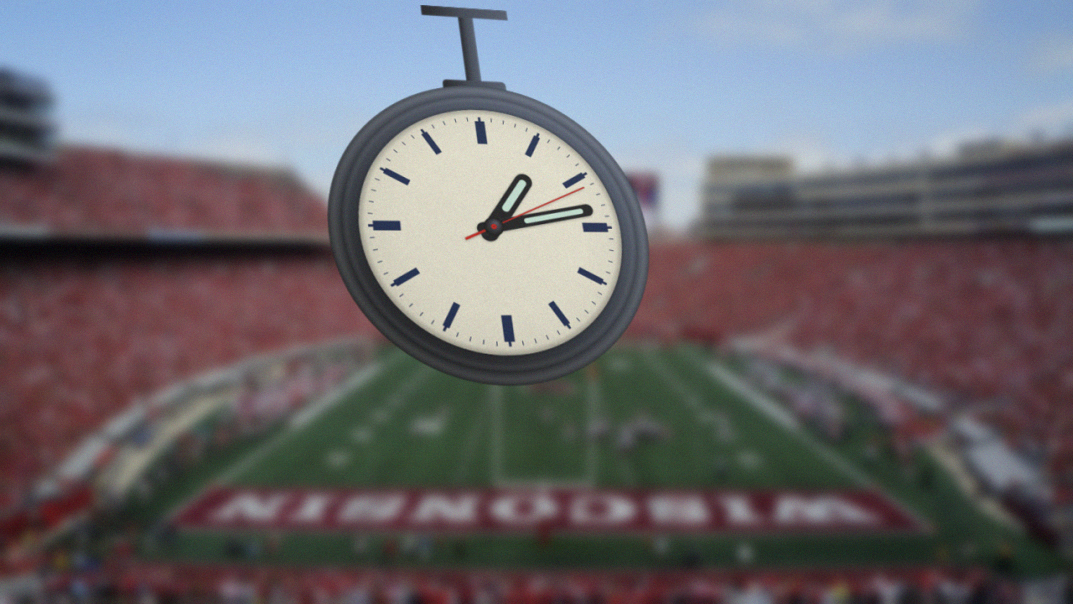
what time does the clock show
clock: 1:13:11
